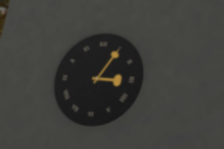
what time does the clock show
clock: 3:05
